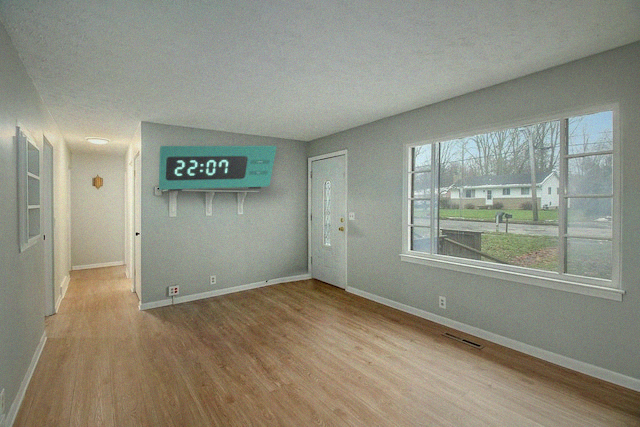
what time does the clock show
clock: 22:07
